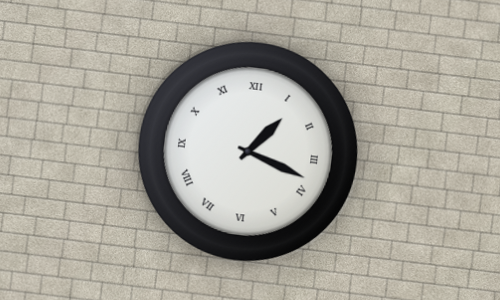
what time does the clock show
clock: 1:18
